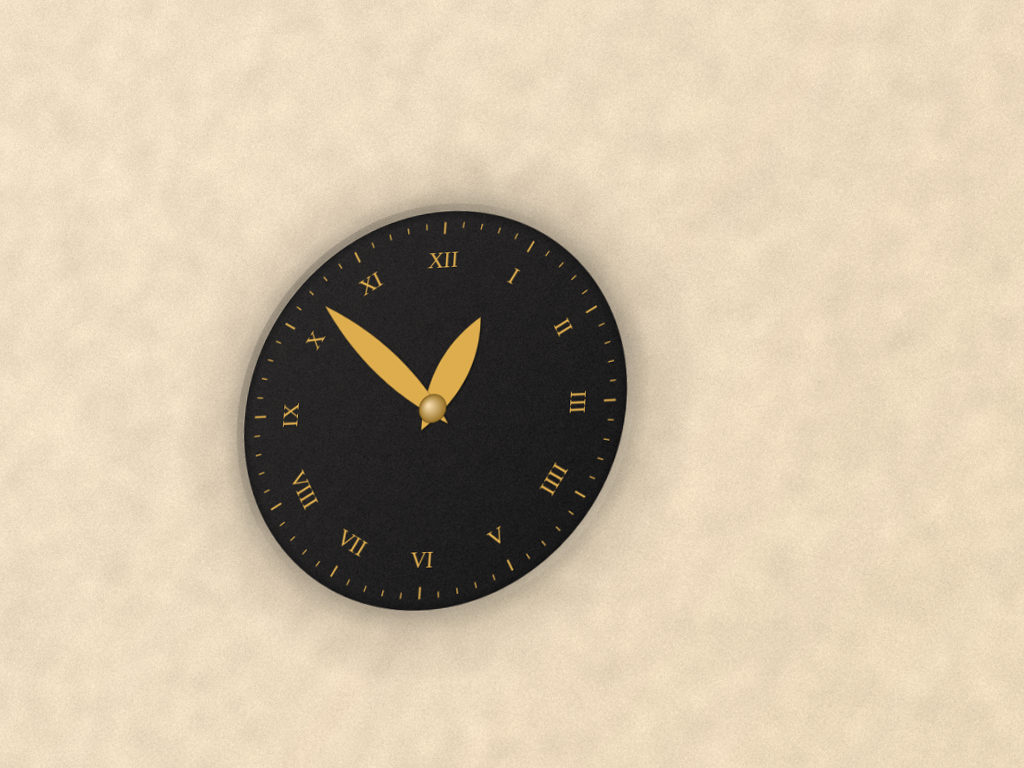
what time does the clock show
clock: 12:52
